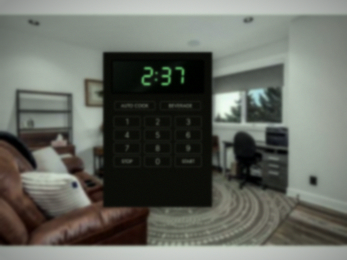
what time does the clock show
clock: 2:37
